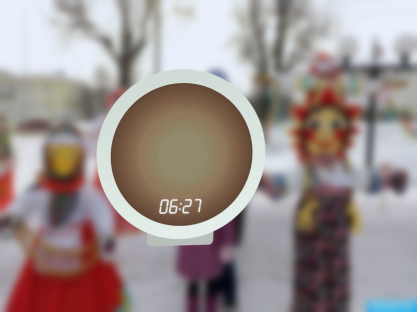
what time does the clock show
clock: 6:27
